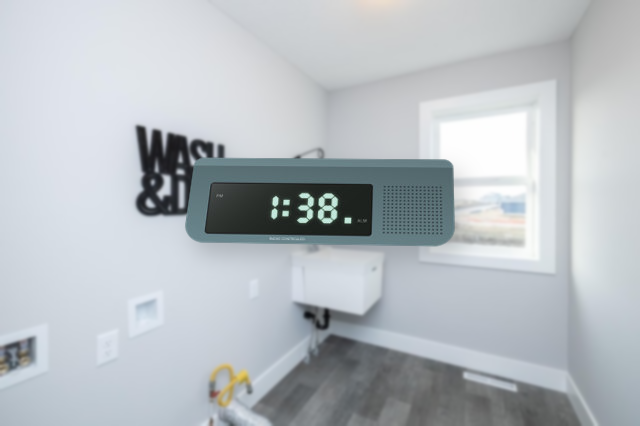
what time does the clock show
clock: 1:38
